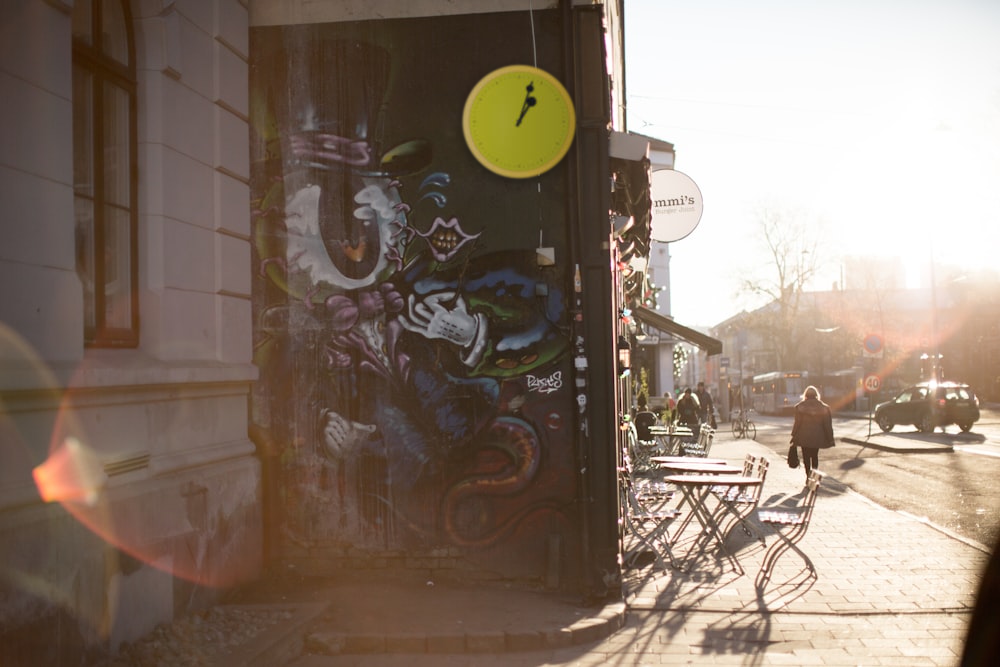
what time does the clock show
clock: 1:03
